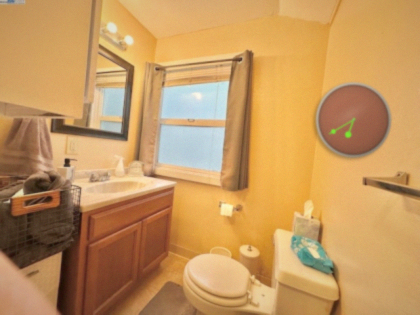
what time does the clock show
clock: 6:40
